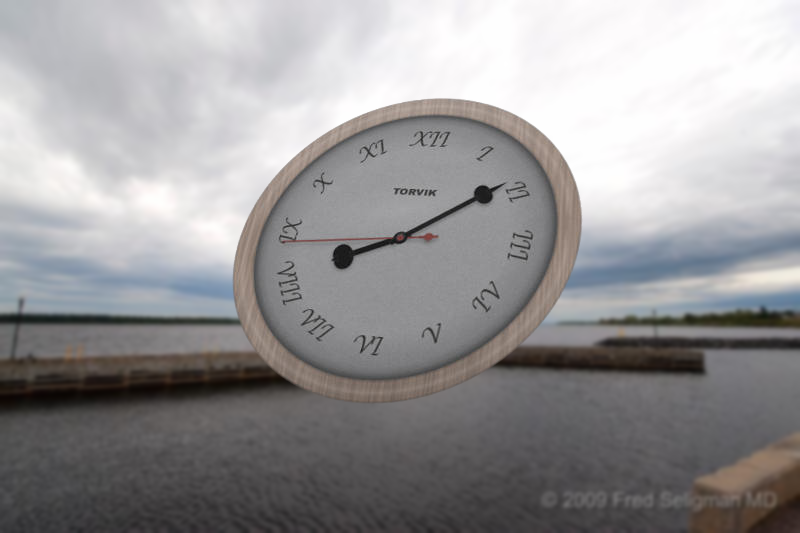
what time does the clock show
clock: 8:08:44
